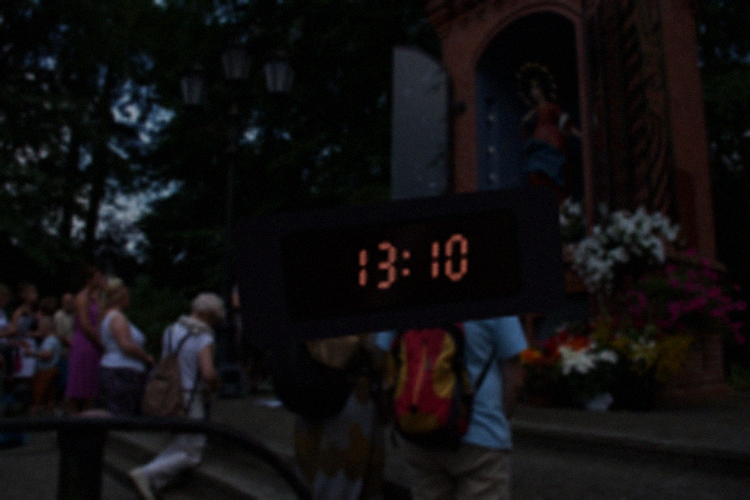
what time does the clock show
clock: 13:10
